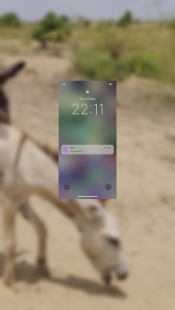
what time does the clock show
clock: 22:11
